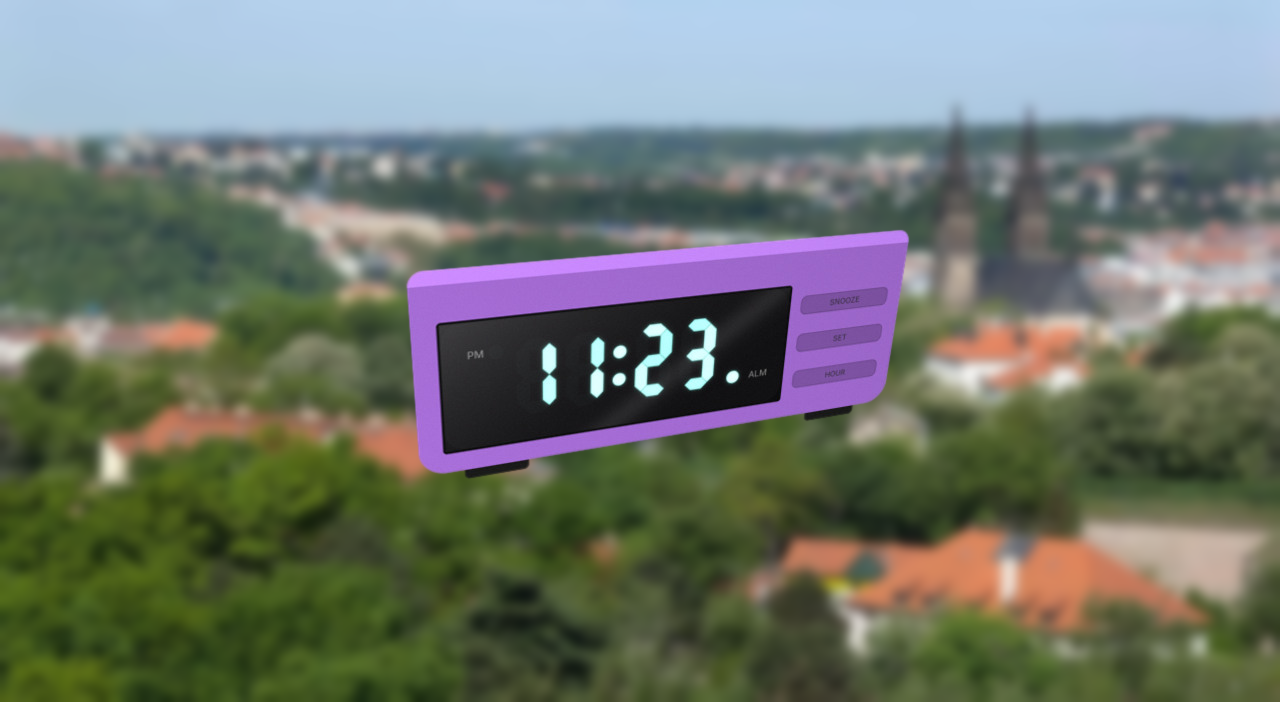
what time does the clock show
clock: 11:23
